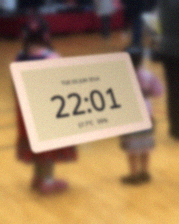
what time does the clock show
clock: 22:01
